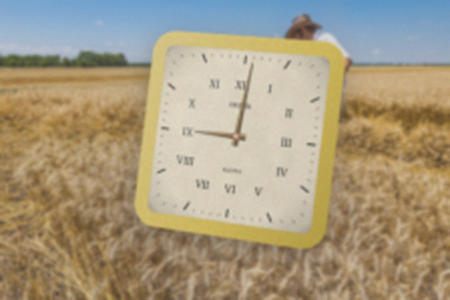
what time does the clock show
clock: 9:01
